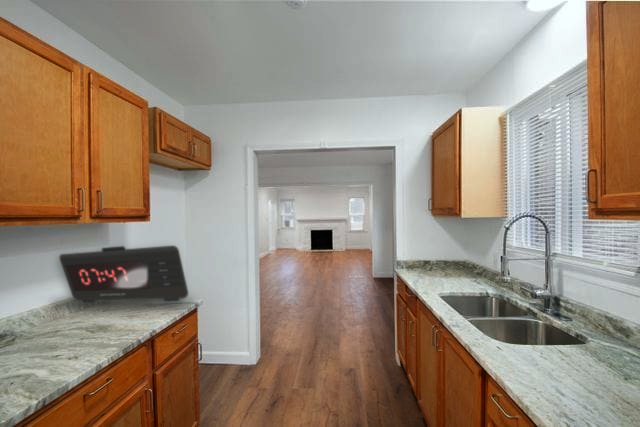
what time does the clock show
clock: 7:47
